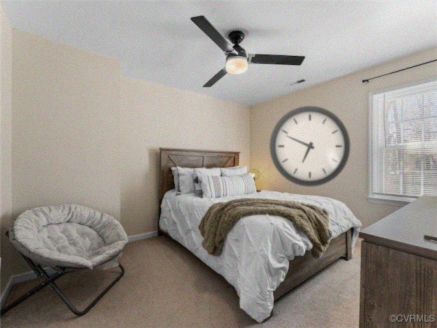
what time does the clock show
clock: 6:49
